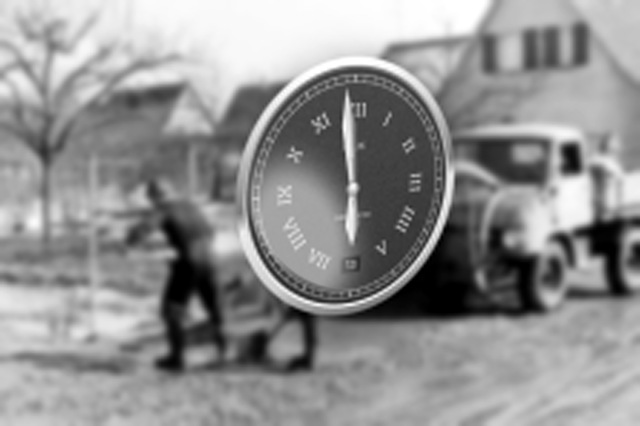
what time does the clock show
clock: 5:59
